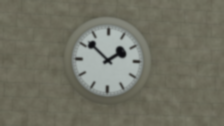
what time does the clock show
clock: 1:52
